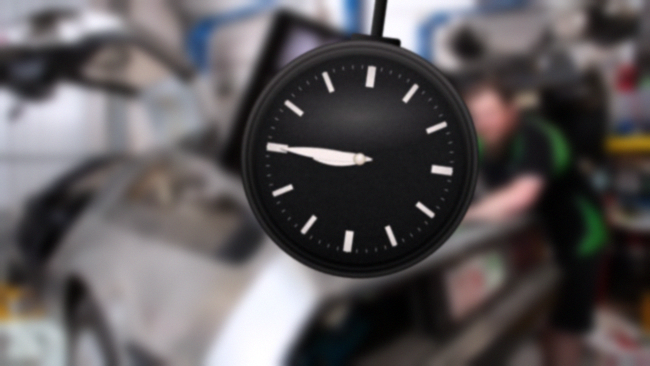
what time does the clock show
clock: 8:45
